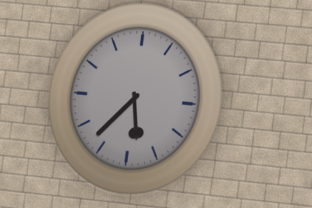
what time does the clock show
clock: 5:37
